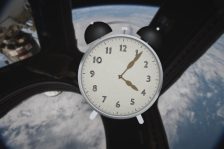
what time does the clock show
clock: 4:06
